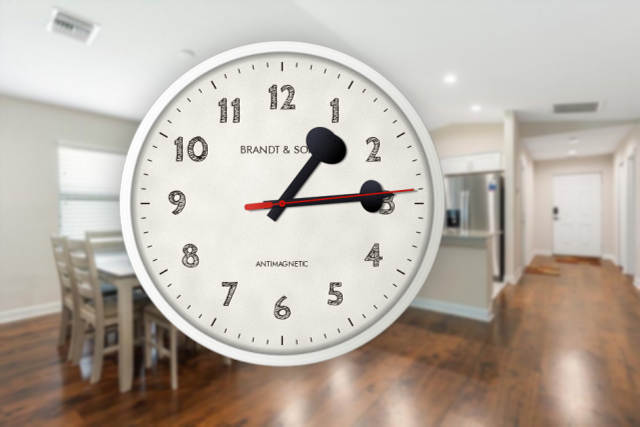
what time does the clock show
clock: 1:14:14
